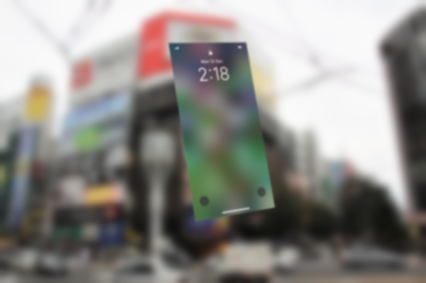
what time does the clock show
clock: 2:18
